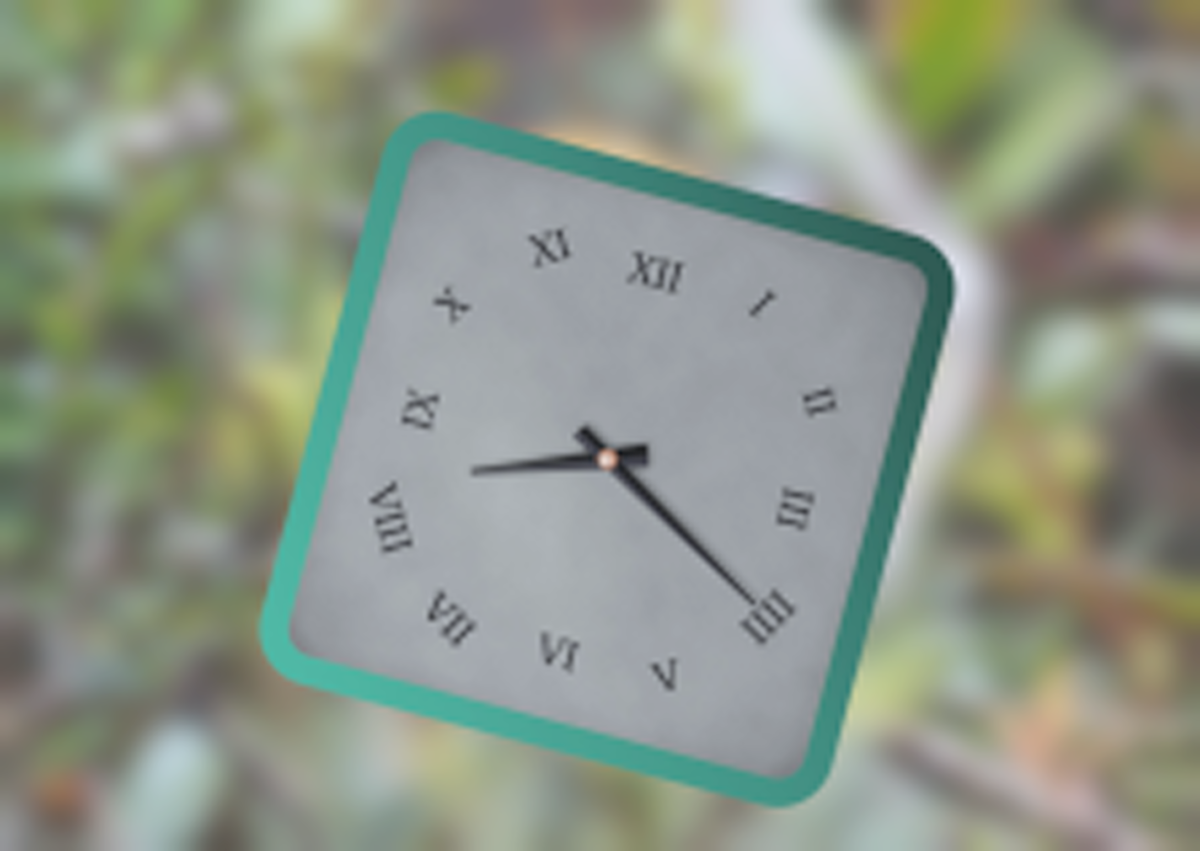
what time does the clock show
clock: 8:20
